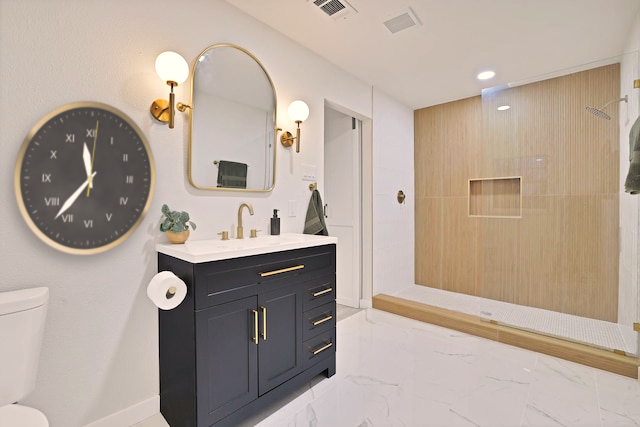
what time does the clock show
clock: 11:37:01
